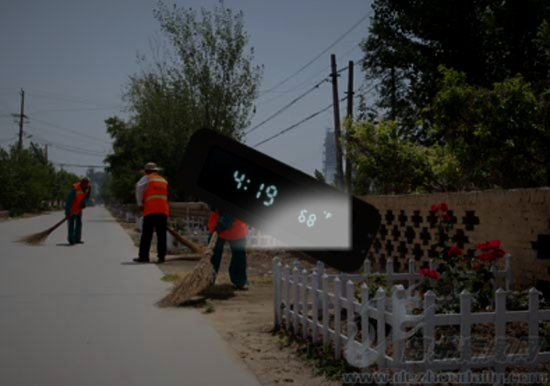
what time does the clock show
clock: 4:19
